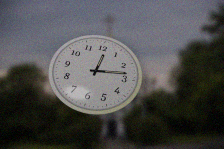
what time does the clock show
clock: 12:13
